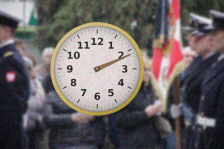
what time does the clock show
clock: 2:11
